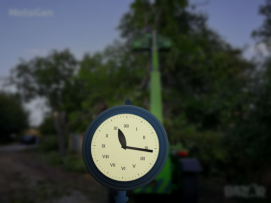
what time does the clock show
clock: 11:16
